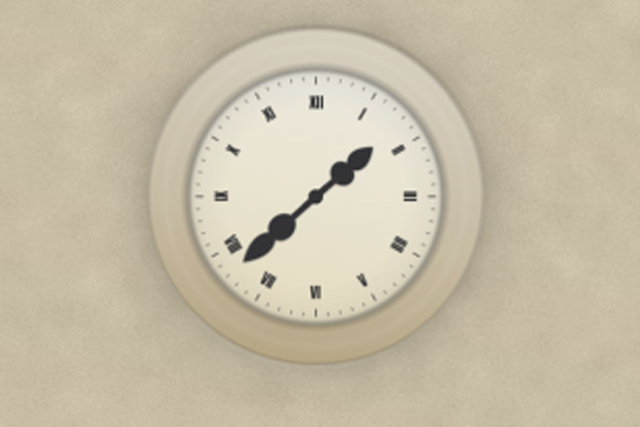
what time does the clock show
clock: 1:38
